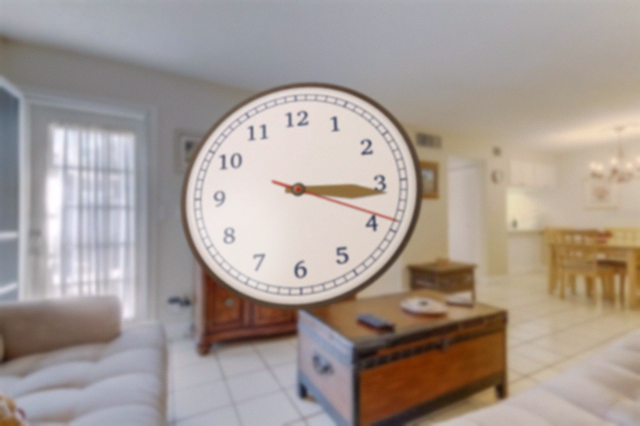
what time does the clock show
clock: 3:16:19
